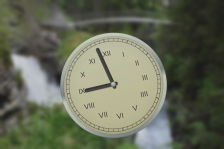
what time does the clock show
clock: 8:58
